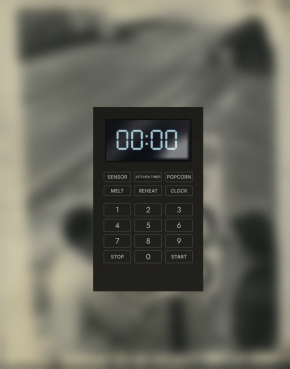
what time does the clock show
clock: 0:00
